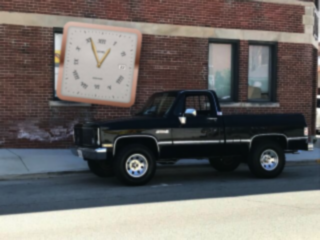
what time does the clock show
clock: 12:56
